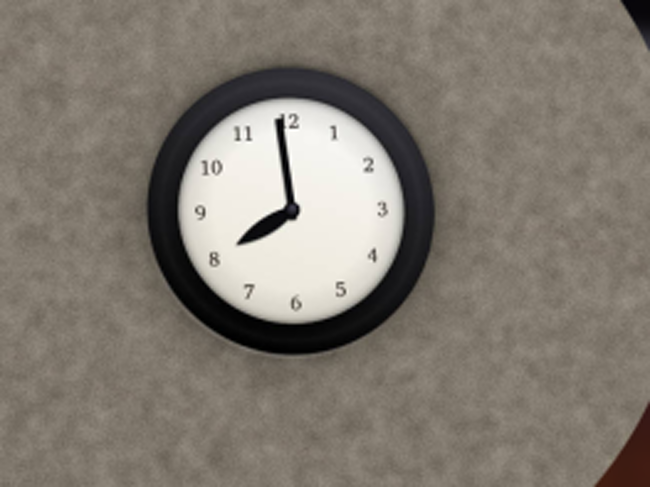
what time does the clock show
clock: 7:59
